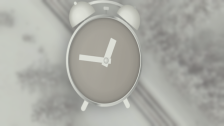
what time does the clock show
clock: 12:46
